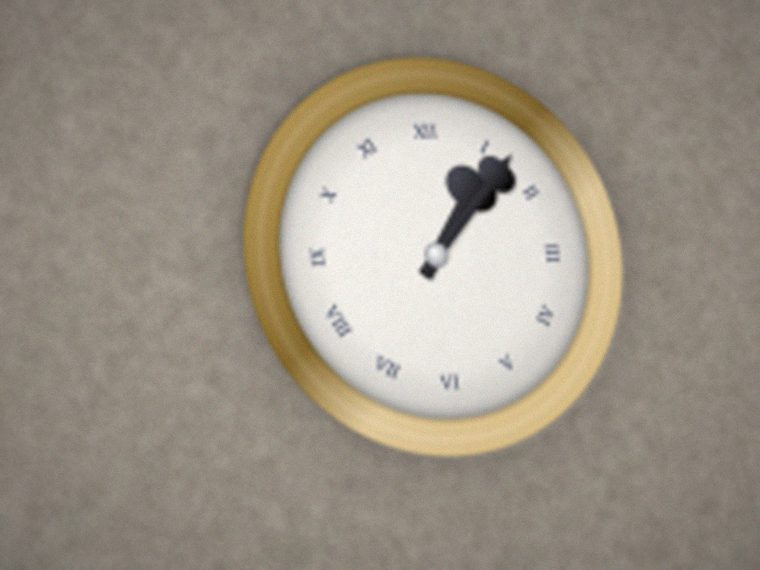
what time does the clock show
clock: 1:07
